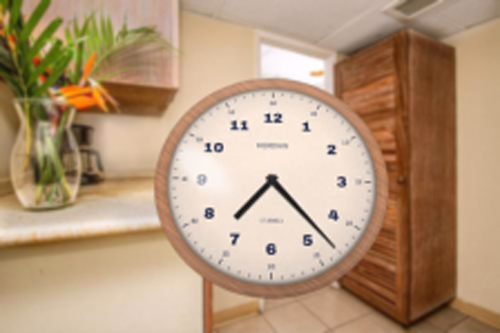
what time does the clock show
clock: 7:23
